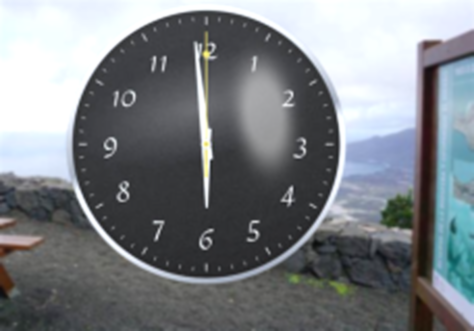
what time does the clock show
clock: 5:59:00
